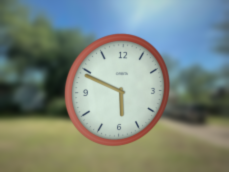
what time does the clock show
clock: 5:49
